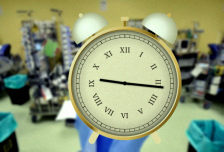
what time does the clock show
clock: 9:16
